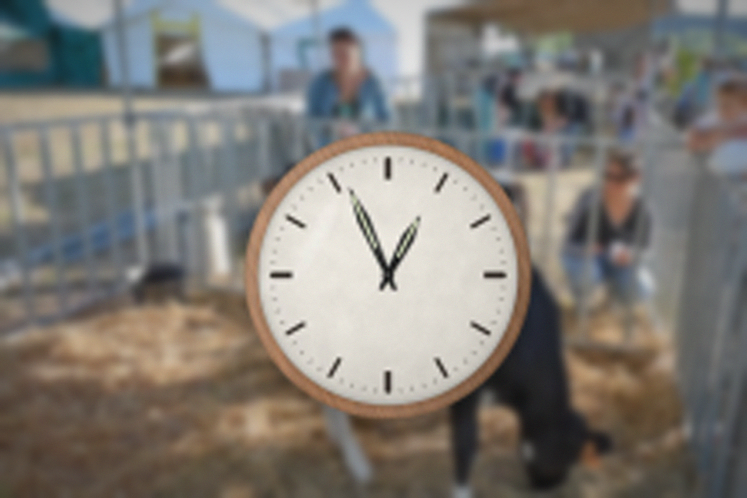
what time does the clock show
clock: 12:56
